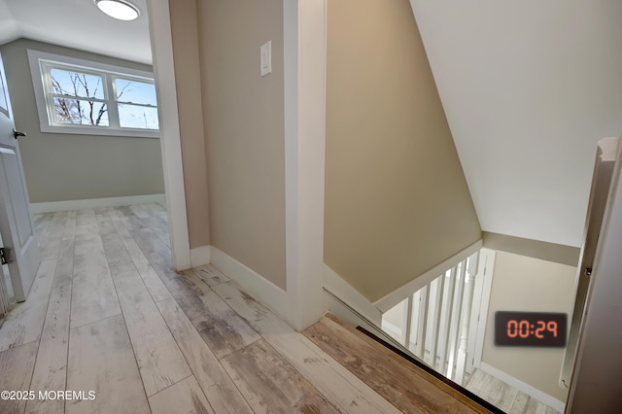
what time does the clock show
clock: 0:29
